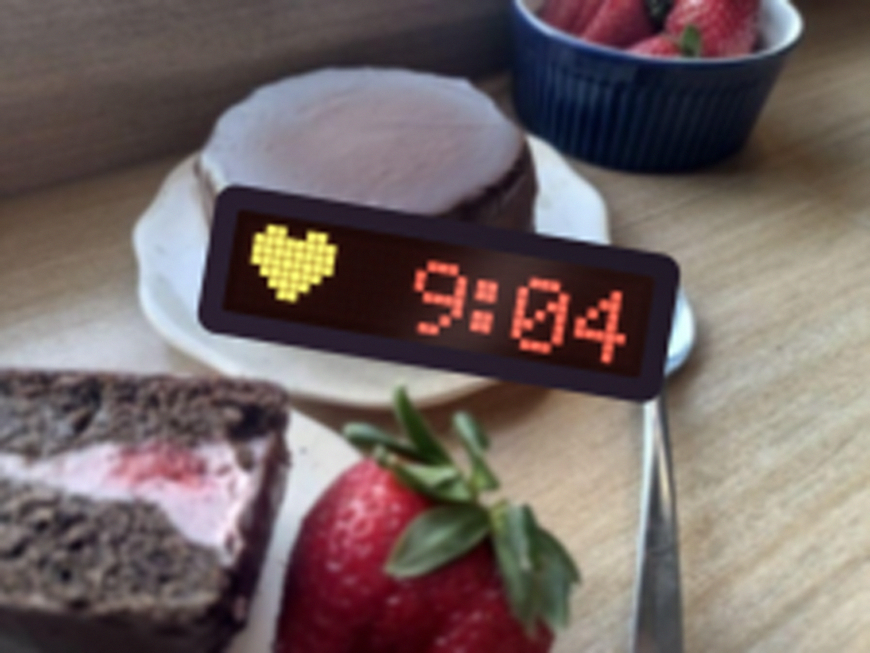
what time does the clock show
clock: 9:04
